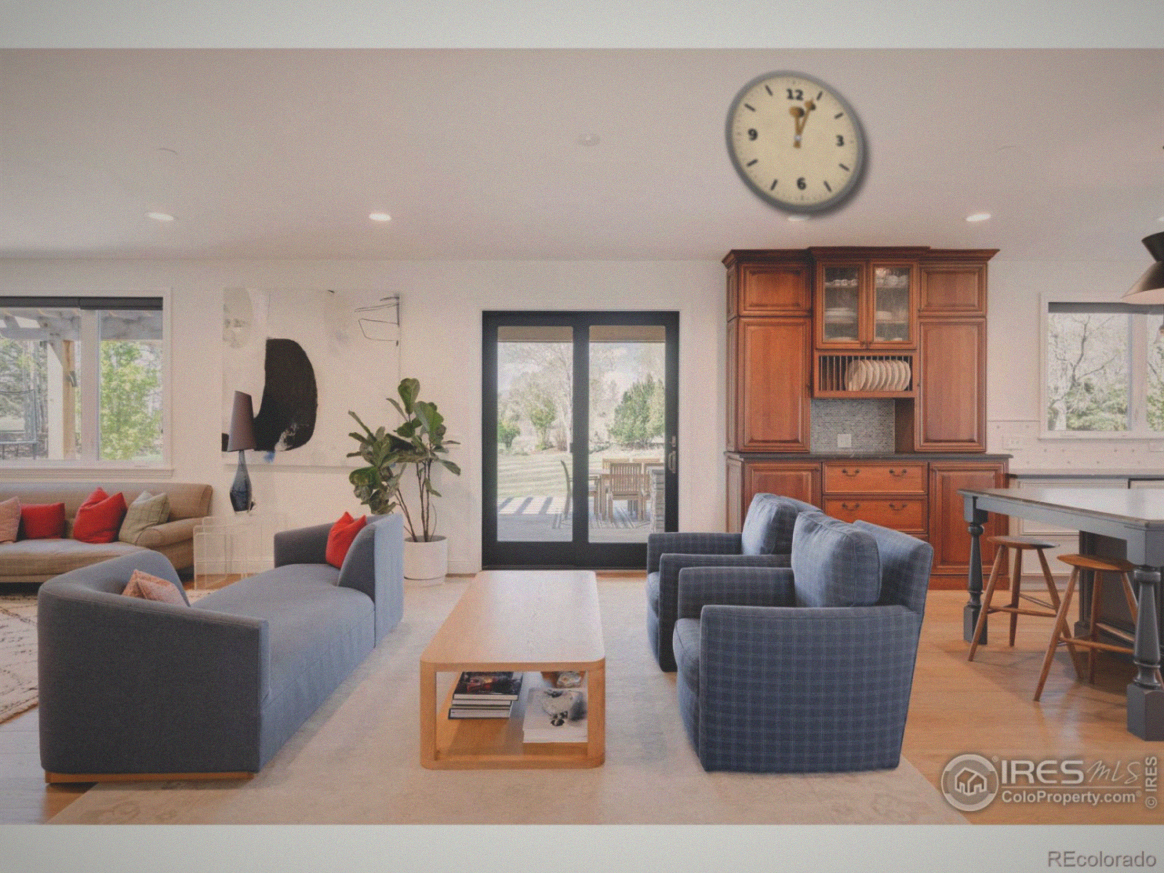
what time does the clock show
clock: 12:04
